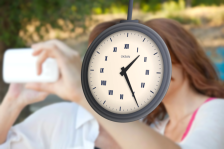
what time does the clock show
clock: 1:25
